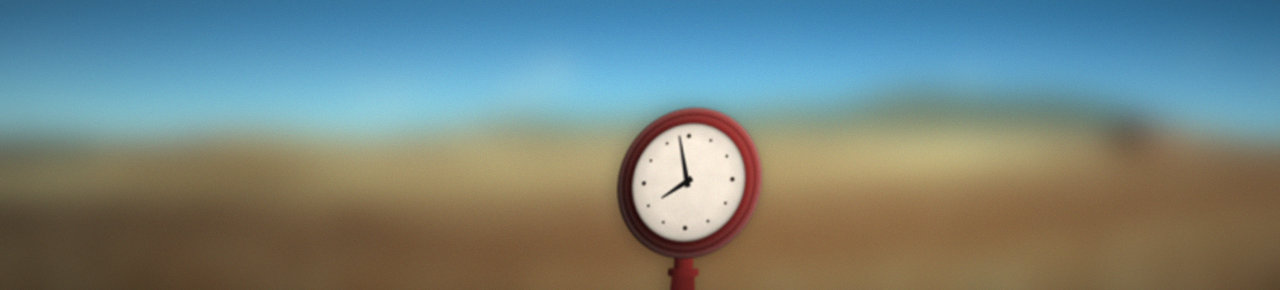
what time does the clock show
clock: 7:58
